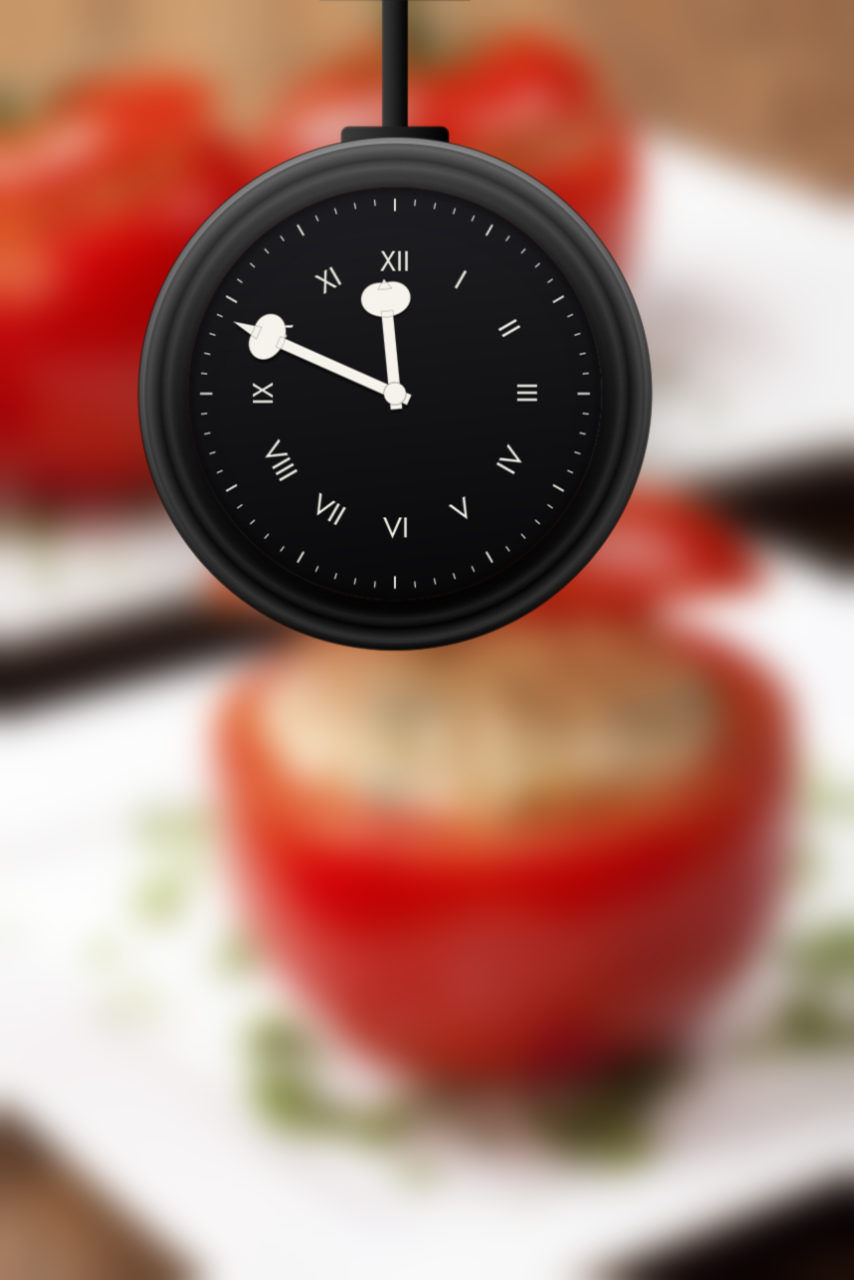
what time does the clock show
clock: 11:49
